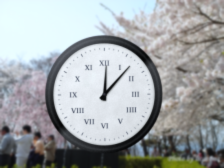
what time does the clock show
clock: 12:07
